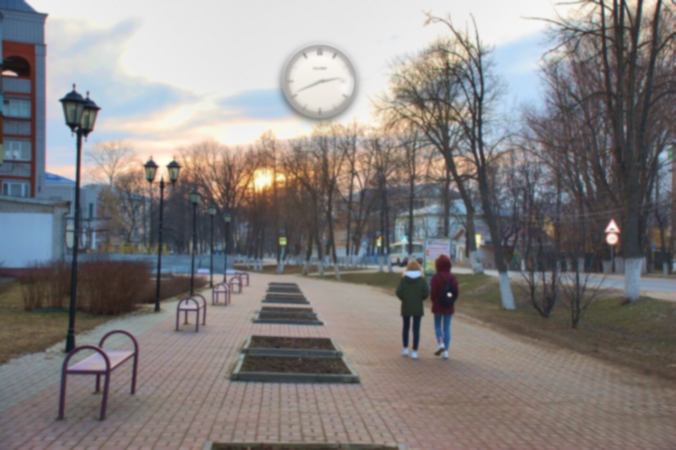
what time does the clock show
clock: 2:41
